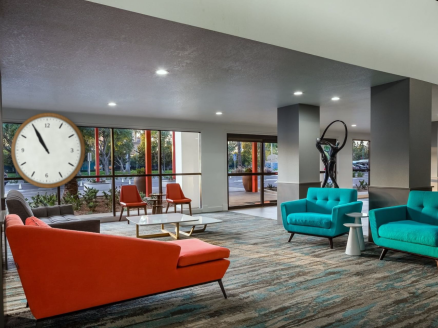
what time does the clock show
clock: 10:55
